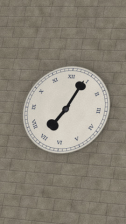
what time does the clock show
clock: 7:04
